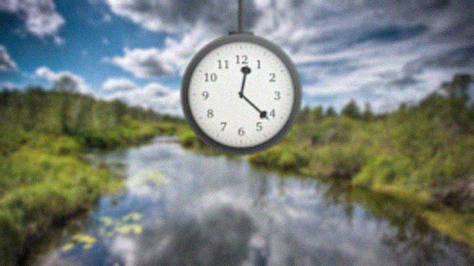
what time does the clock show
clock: 12:22
